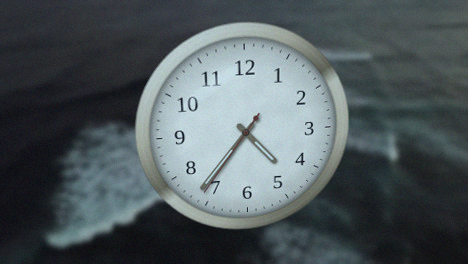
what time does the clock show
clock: 4:36:36
